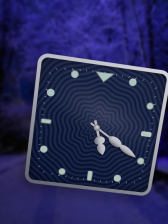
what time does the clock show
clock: 5:20
